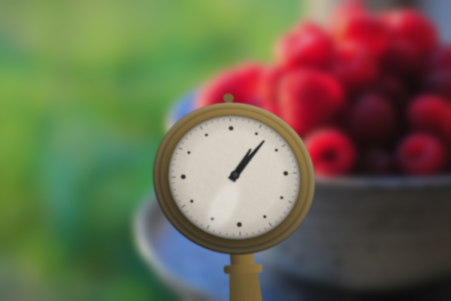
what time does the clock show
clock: 1:07
